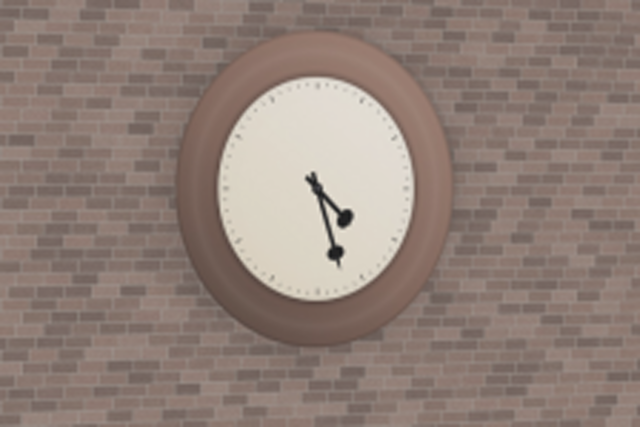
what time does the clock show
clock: 4:27
